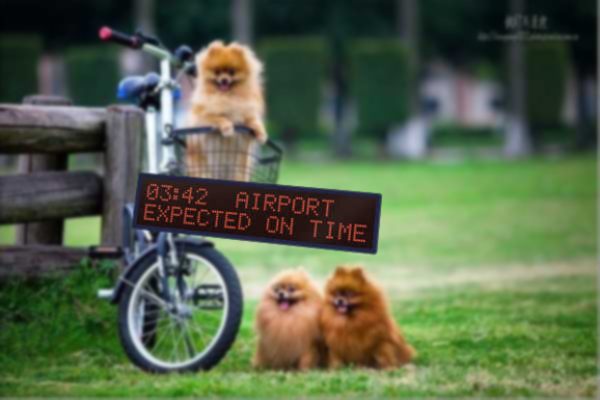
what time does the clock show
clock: 3:42
